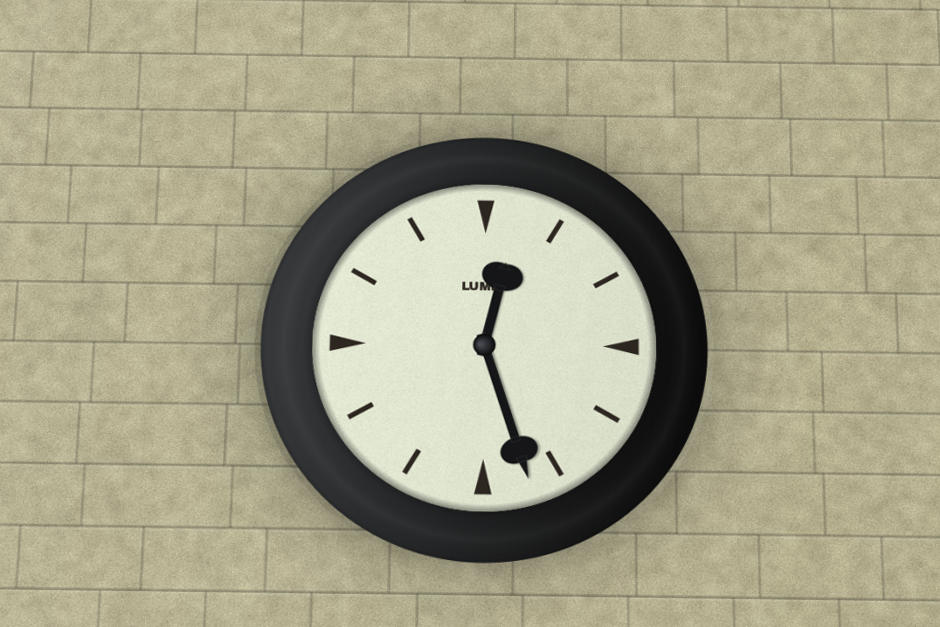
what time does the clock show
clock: 12:27
